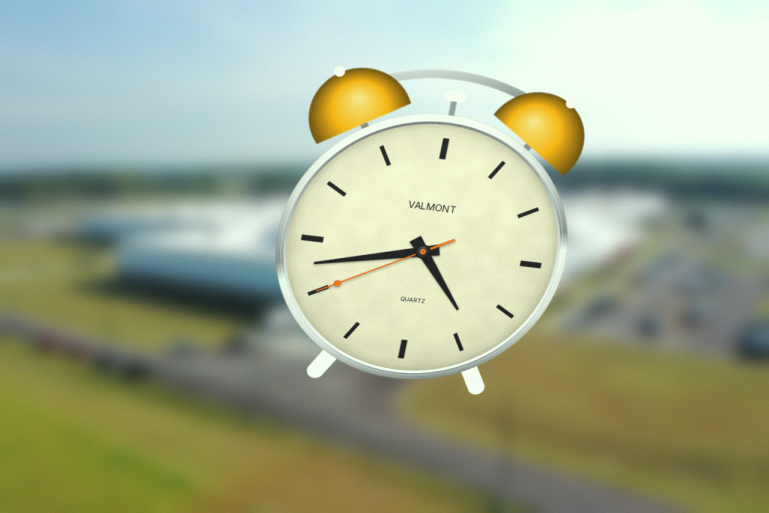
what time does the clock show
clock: 4:42:40
